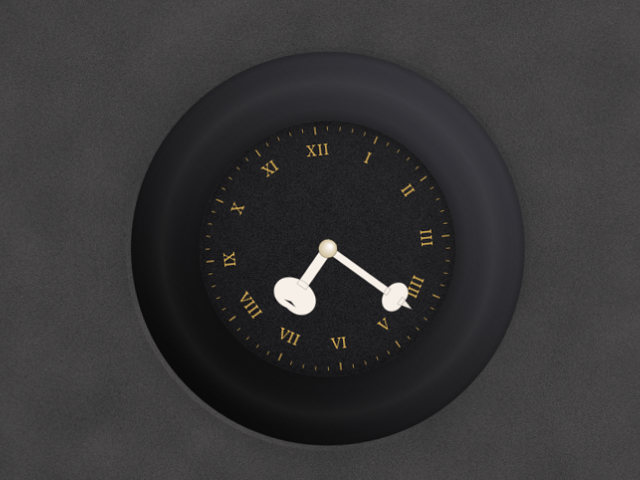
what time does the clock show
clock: 7:22
